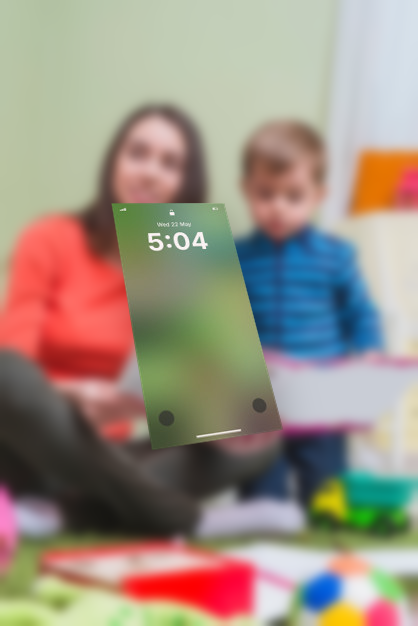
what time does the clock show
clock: 5:04
